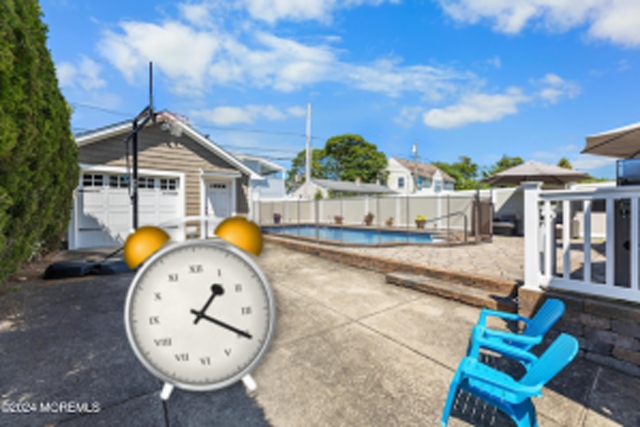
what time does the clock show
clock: 1:20
